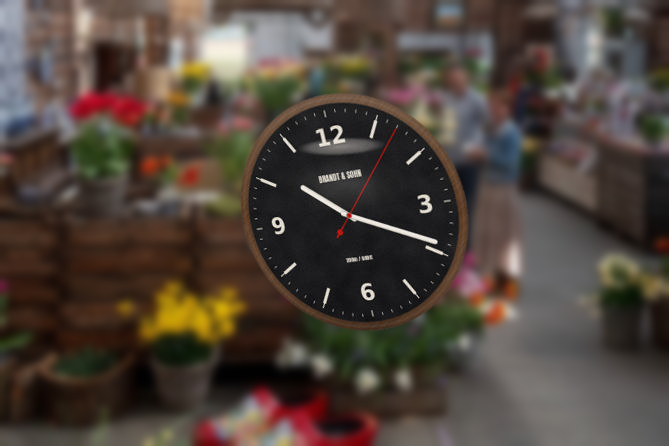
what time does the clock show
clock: 10:19:07
